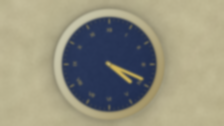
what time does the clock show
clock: 4:19
